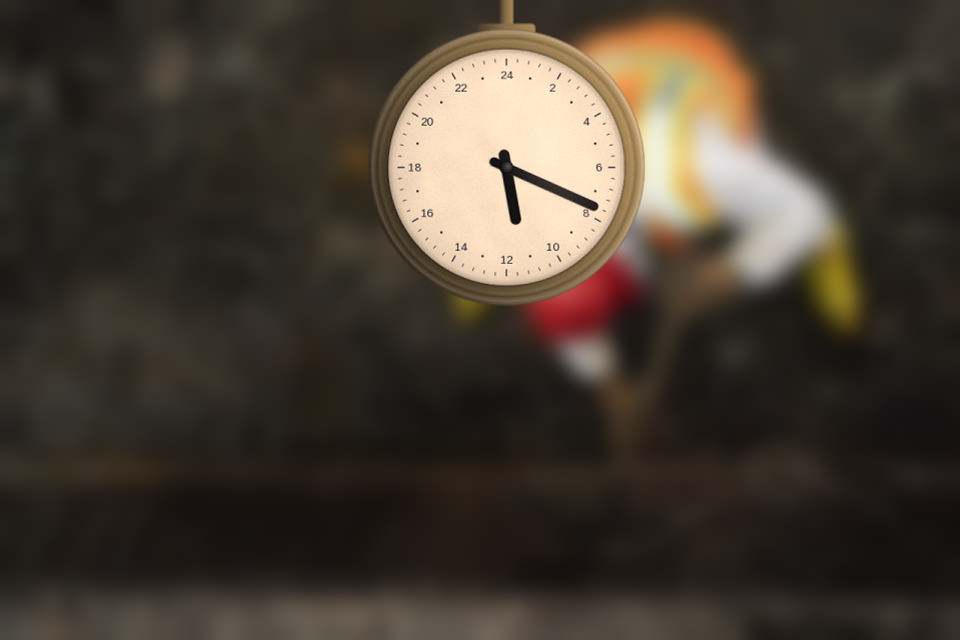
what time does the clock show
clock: 11:19
